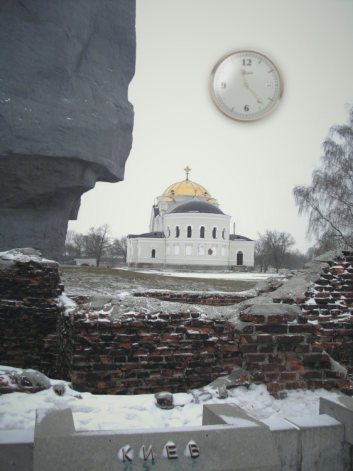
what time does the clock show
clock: 11:23
